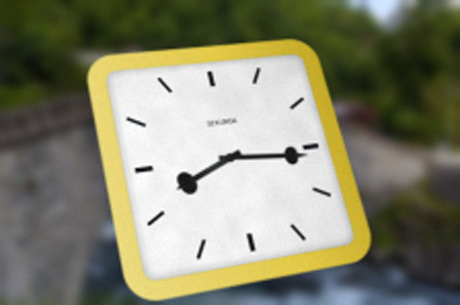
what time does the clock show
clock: 8:16
